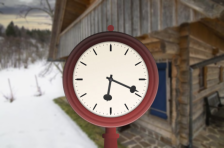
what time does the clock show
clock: 6:19
